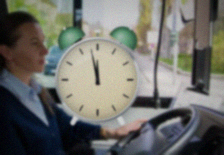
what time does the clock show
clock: 11:58
